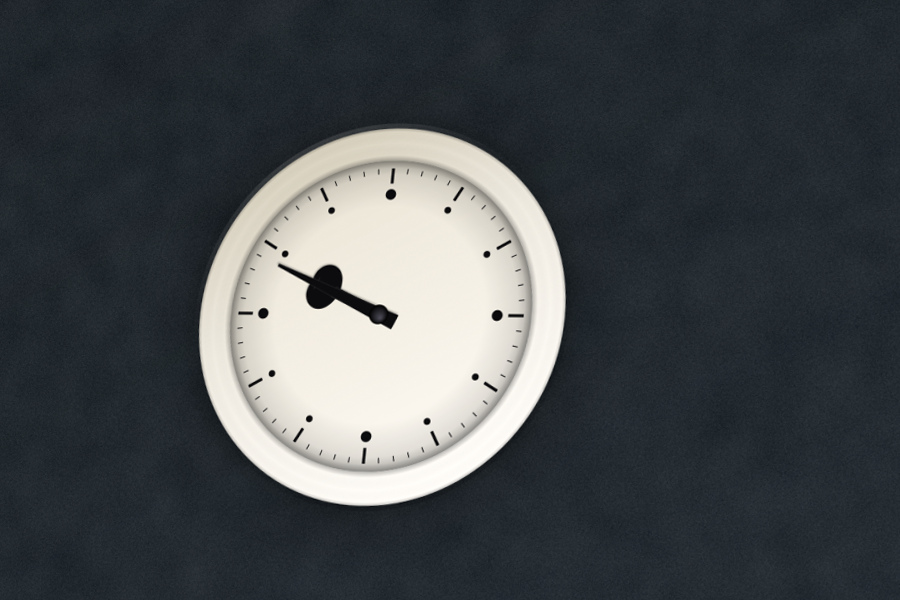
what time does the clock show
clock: 9:49
